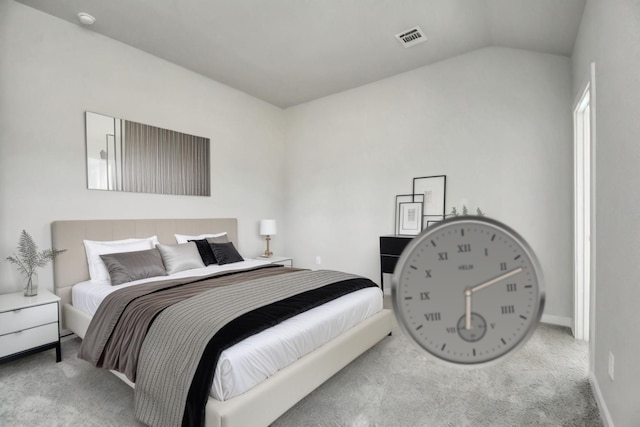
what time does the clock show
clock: 6:12
